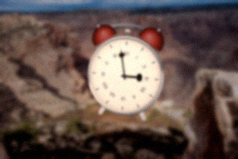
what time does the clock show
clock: 2:58
